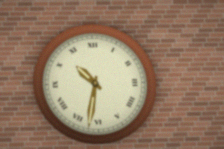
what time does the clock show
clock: 10:32
